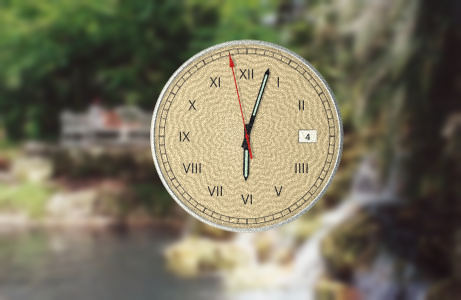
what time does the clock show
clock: 6:02:58
